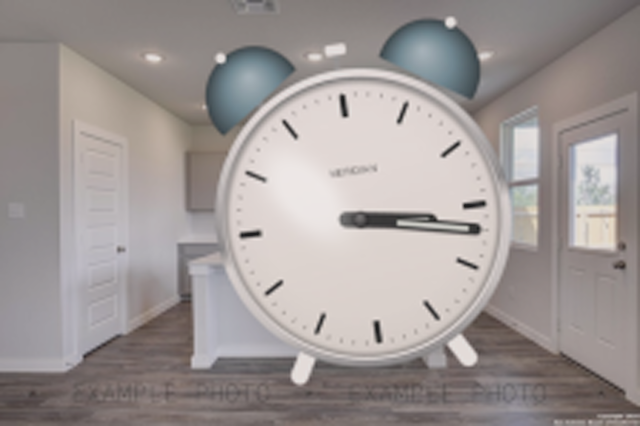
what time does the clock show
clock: 3:17
